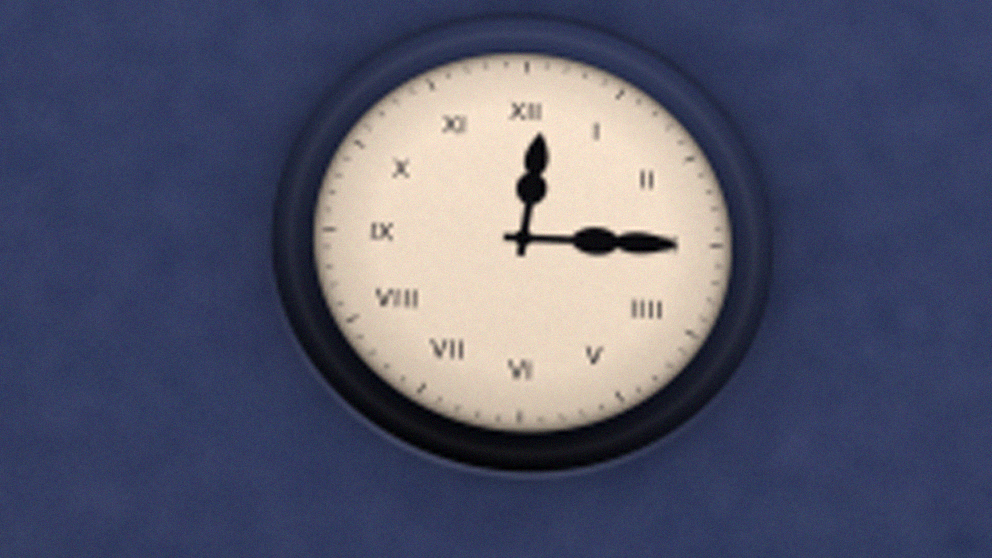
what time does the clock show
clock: 12:15
